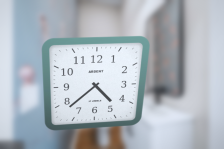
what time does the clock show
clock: 4:38
